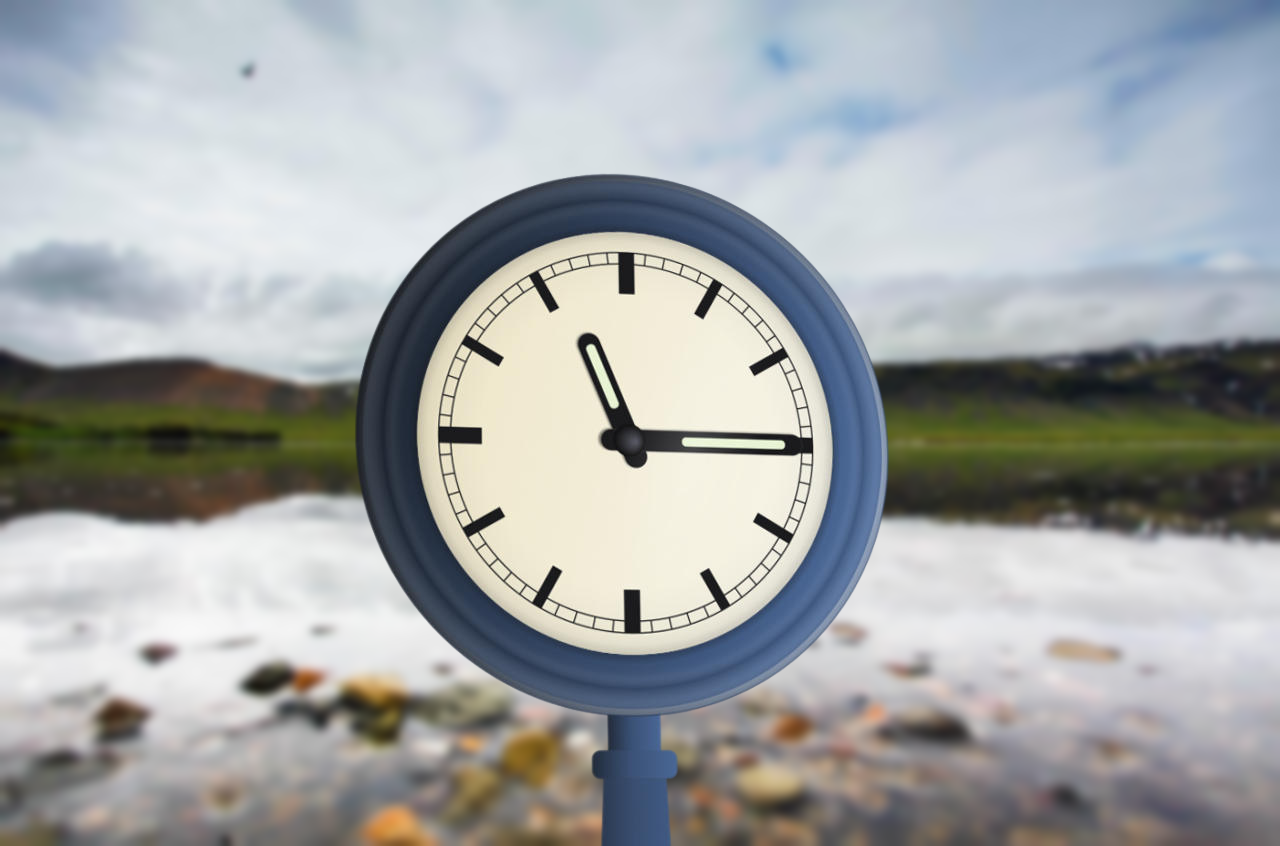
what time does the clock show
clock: 11:15
